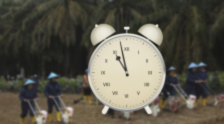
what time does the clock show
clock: 10:58
